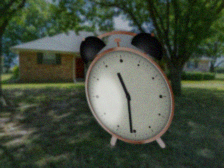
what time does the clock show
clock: 11:31
